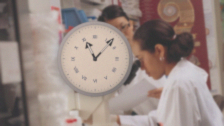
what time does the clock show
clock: 11:07
